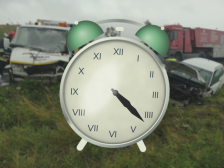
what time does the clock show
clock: 4:22
